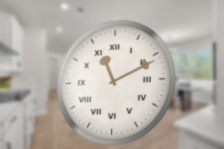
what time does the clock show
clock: 11:11
